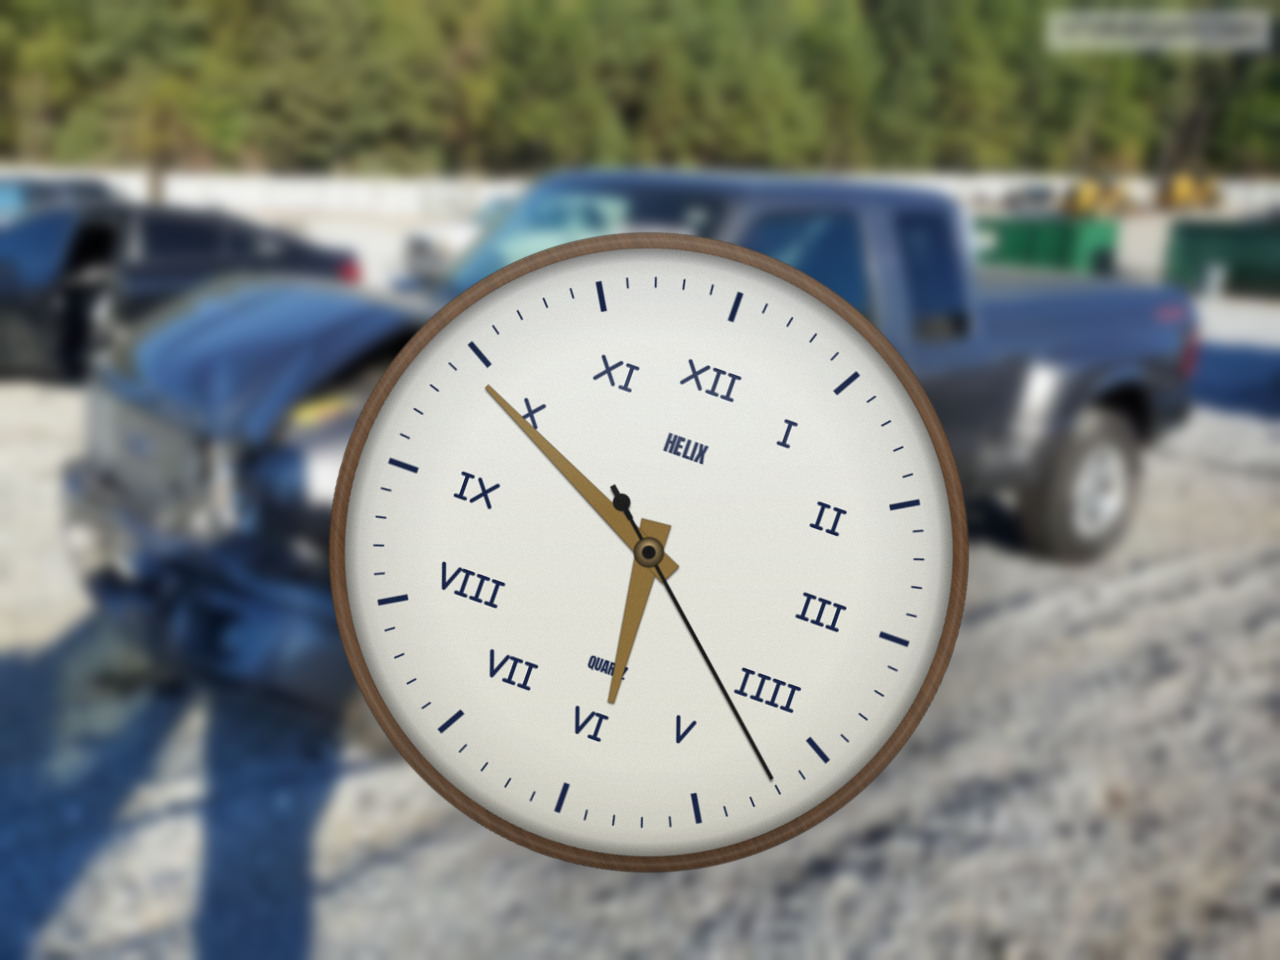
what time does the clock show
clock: 5:49:22
